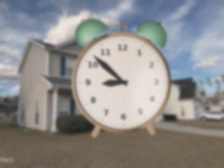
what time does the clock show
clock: 8:52
